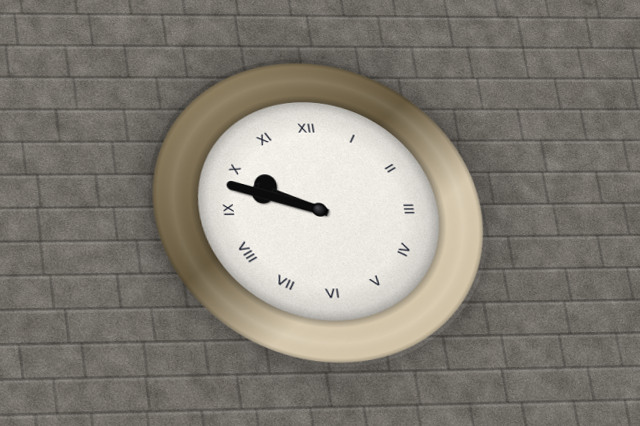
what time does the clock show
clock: 9:48
